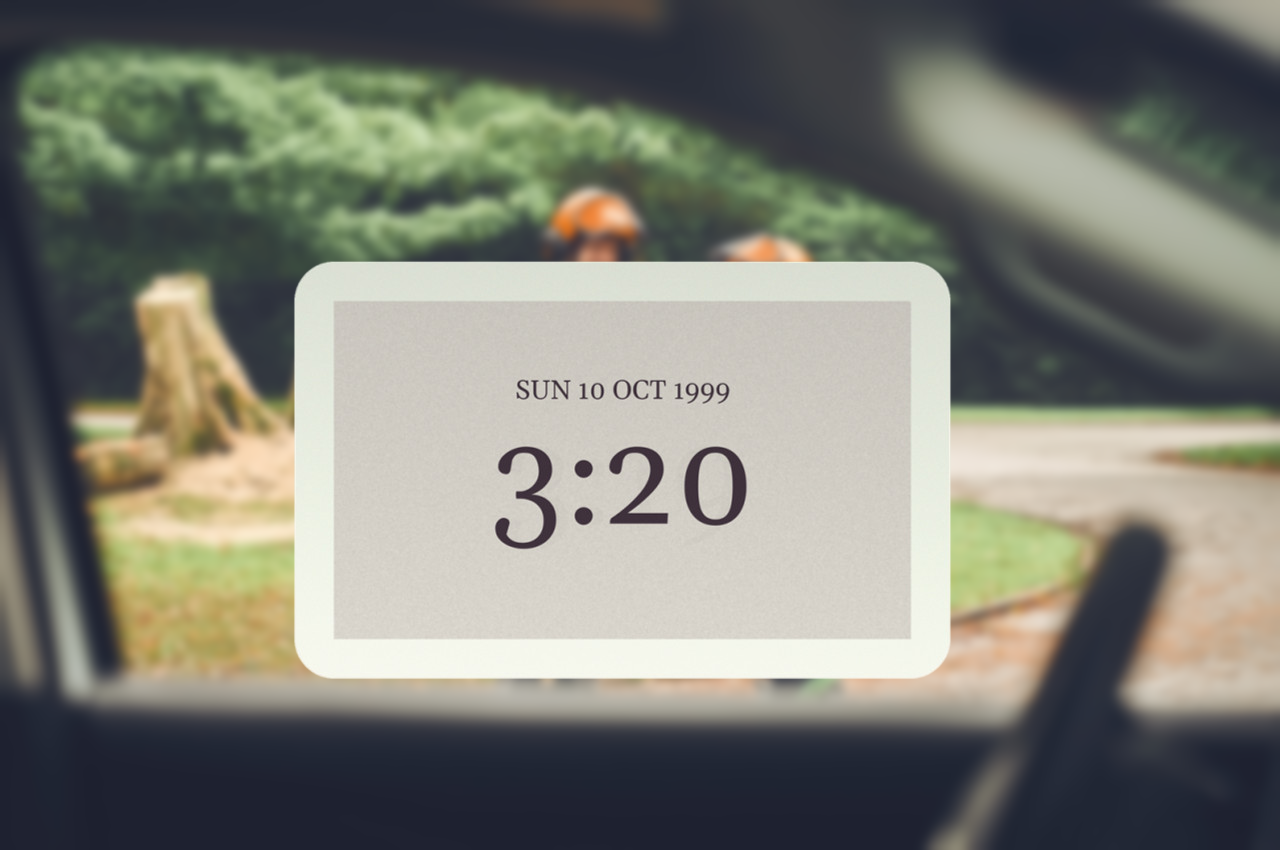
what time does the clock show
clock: 3:20
